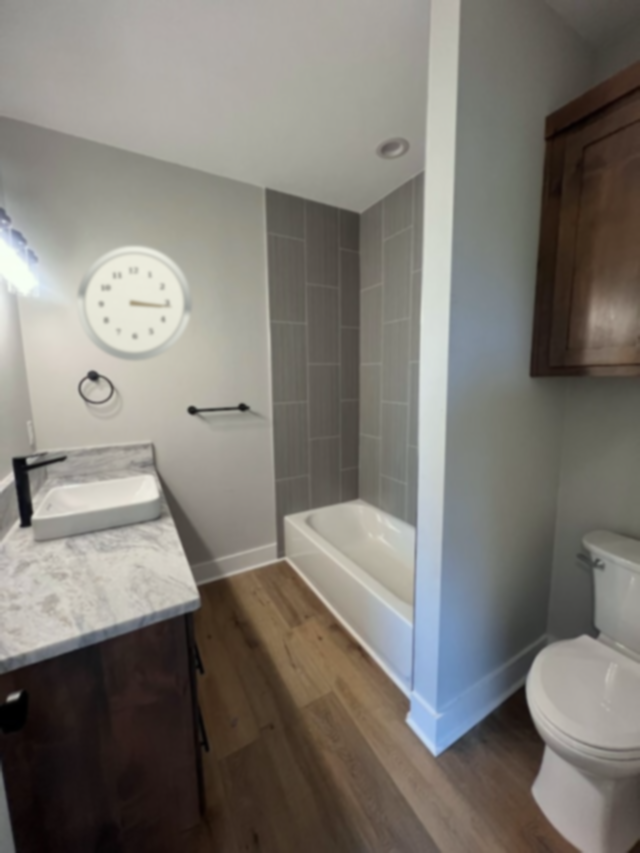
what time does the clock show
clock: 3:16
